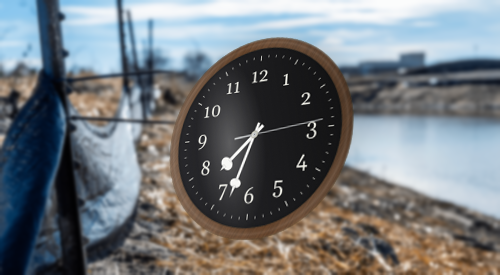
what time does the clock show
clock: 7:33:14
